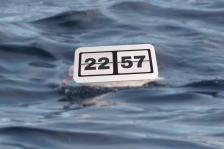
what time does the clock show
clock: 22:57
